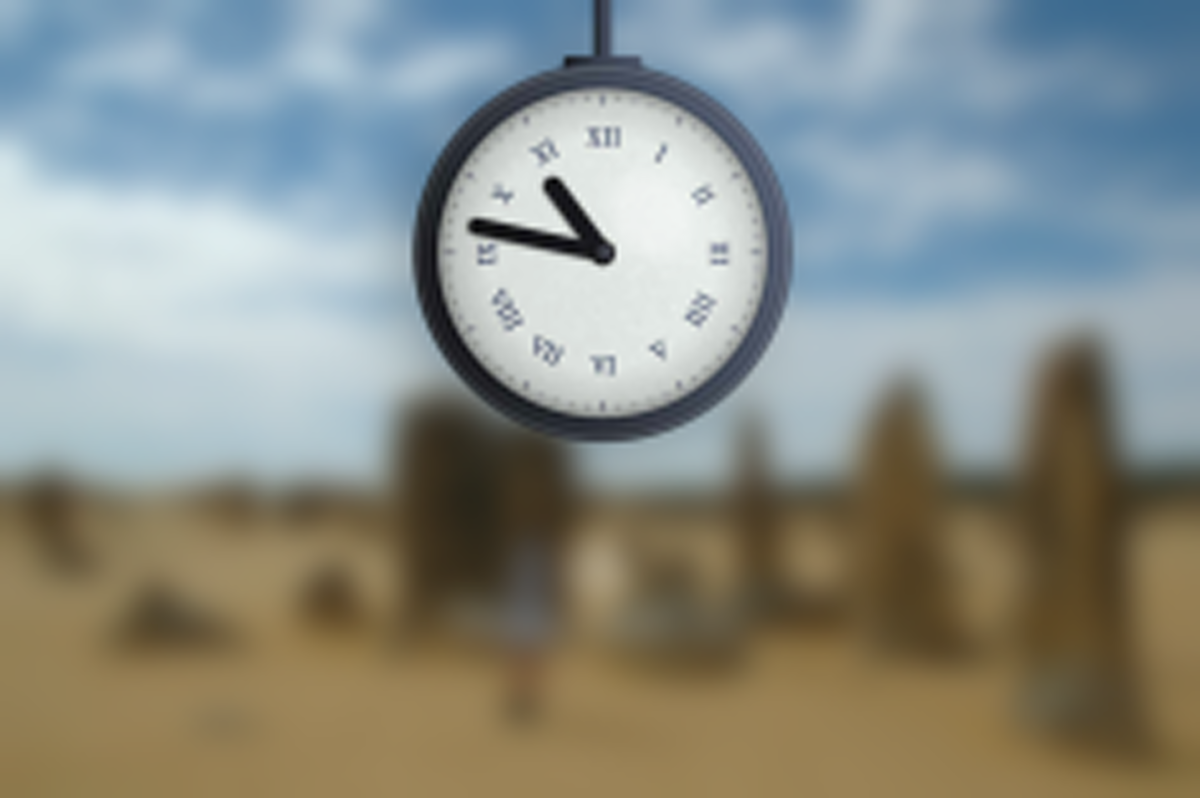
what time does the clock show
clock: 10:47
